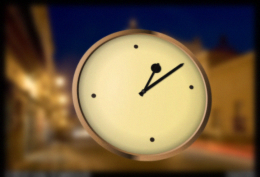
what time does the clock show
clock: 1:10
